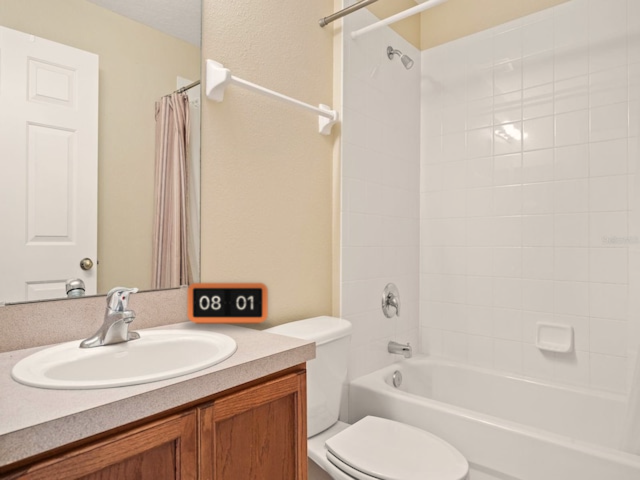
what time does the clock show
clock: 8:01
